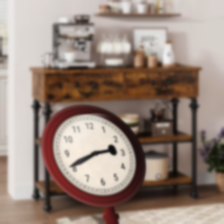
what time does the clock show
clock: 2:41
